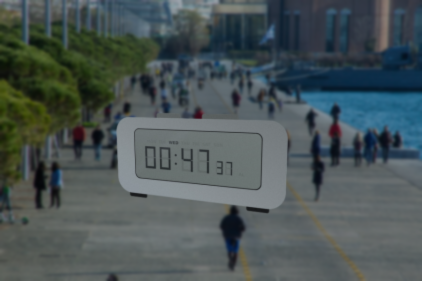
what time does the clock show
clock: 0:47:37
